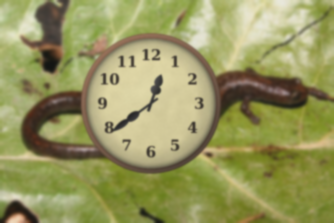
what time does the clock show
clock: 12:39
